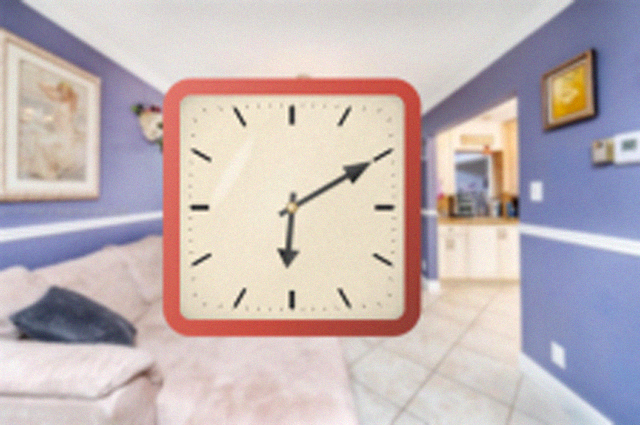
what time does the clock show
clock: 6:10
